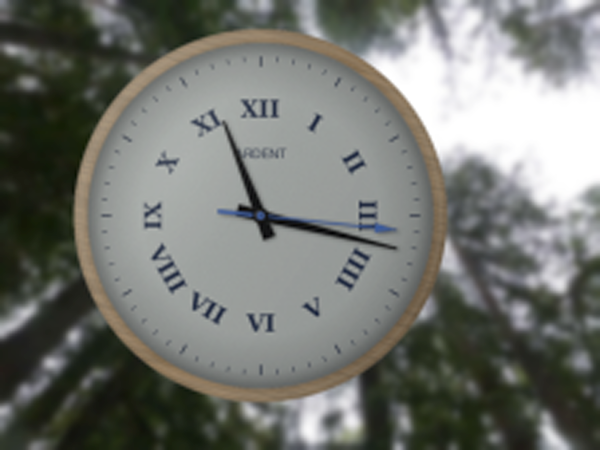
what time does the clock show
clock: 11:17:16
